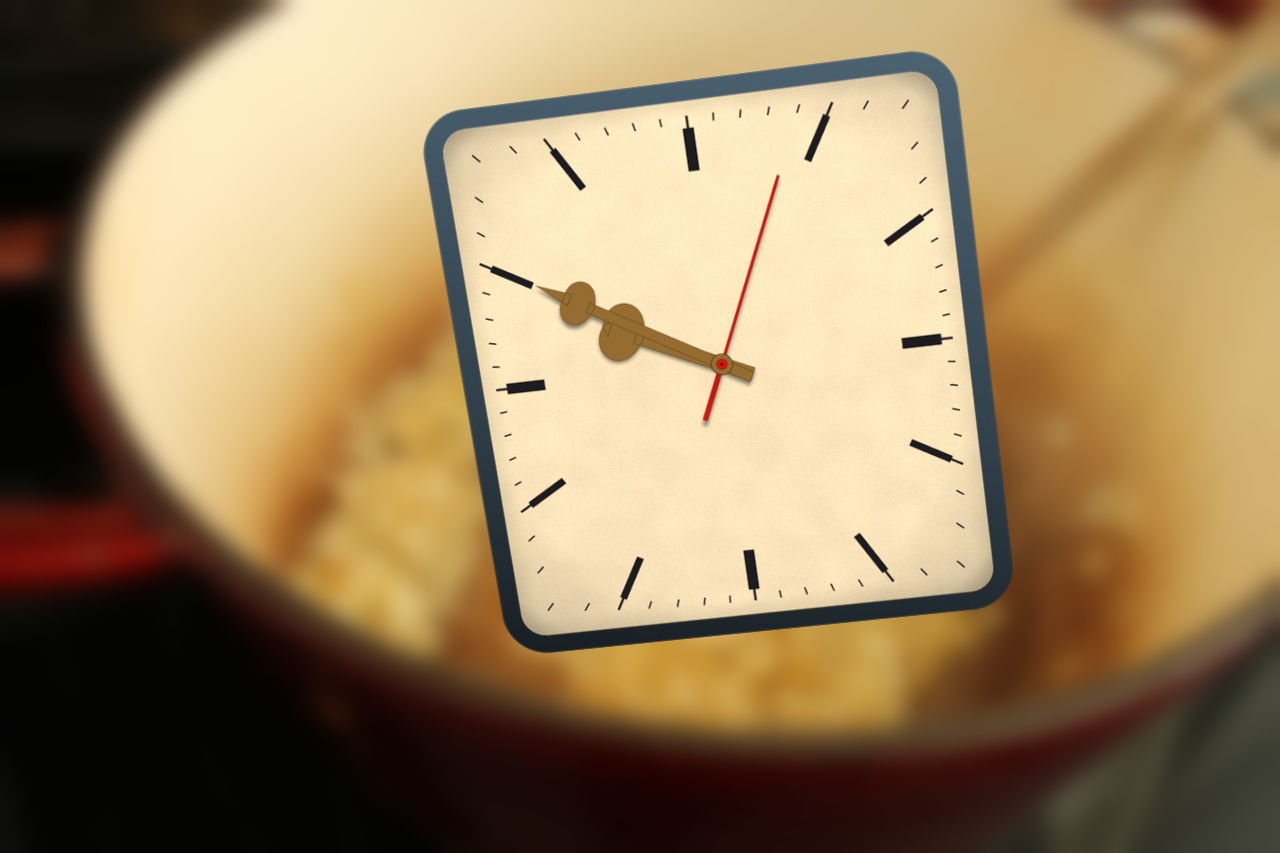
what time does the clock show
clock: 9:50:04
